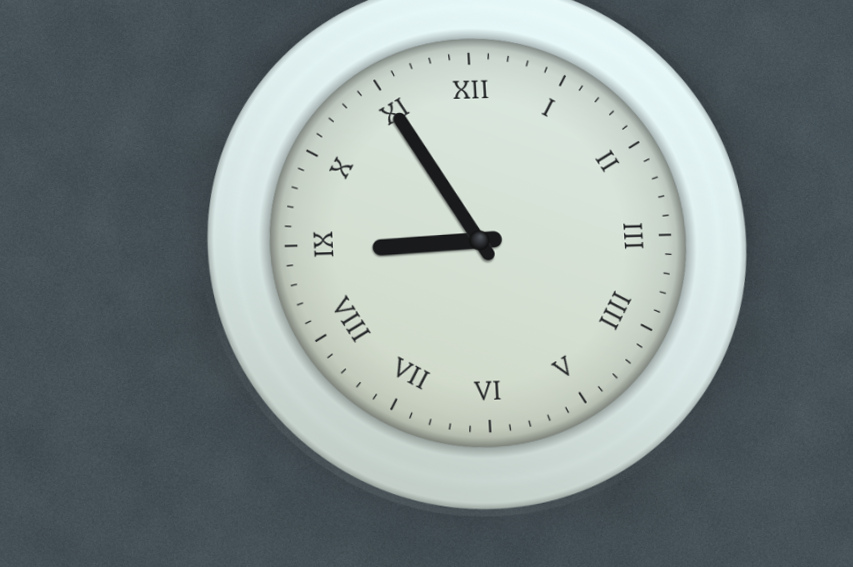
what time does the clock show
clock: 8:55
